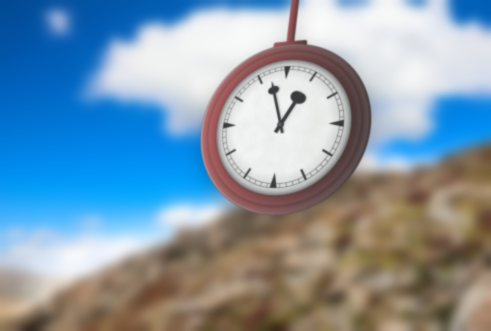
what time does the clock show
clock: 12:57
